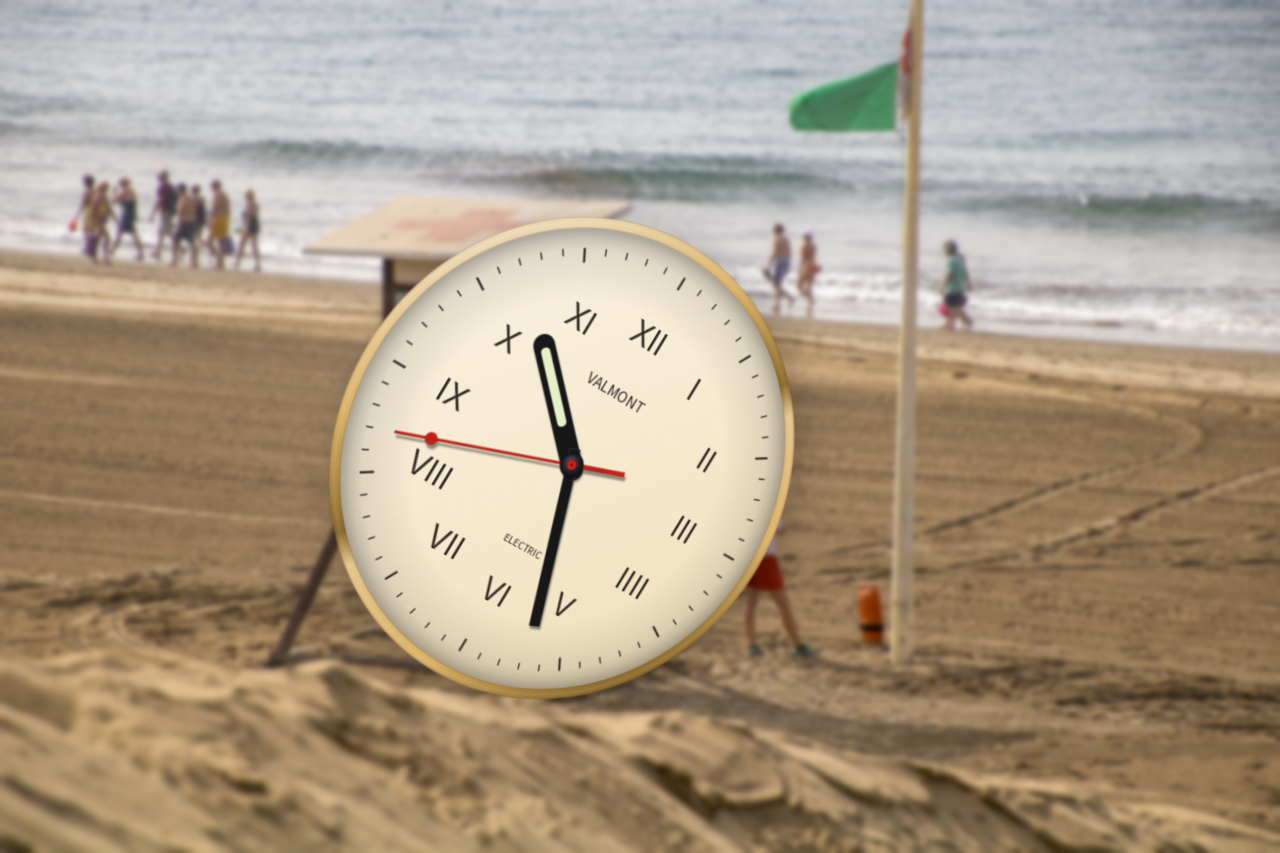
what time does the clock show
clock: 10:26:42
